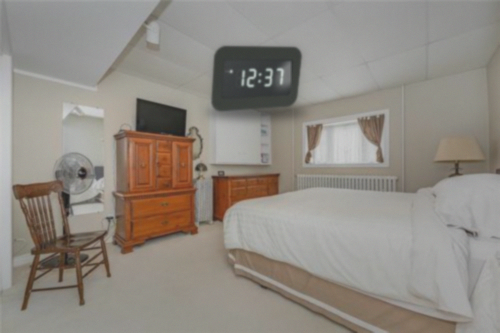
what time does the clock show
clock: 12:37
